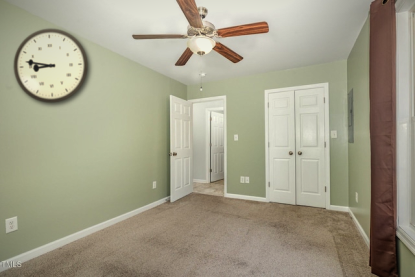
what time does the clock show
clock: 8:47
